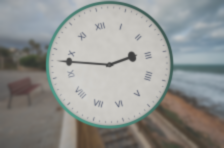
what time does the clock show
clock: 2:48
